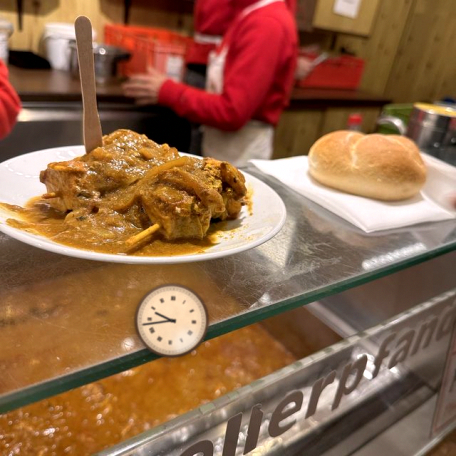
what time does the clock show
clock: 9:43
